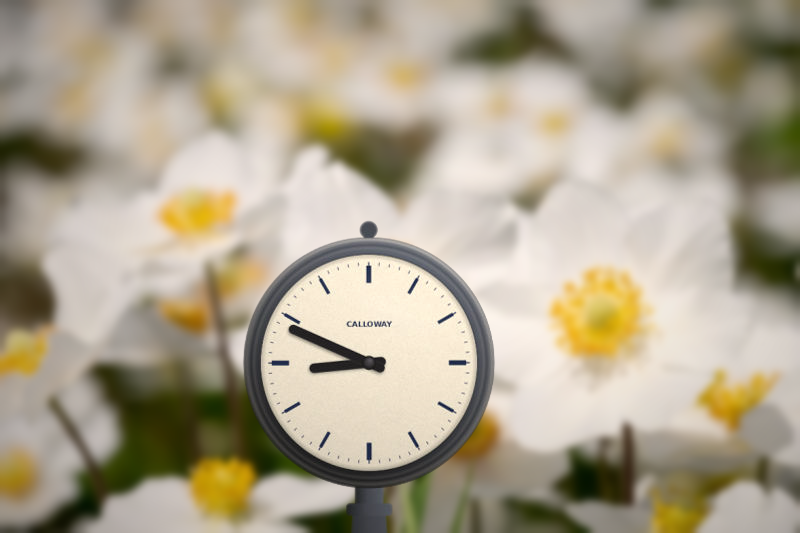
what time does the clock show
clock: 8:49
